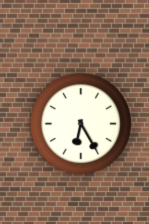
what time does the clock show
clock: 6:25
